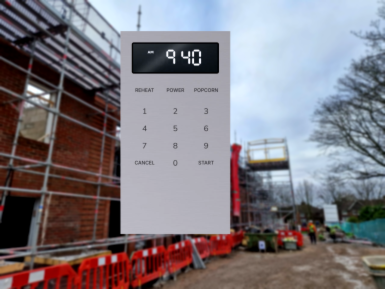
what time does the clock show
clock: 9:40
